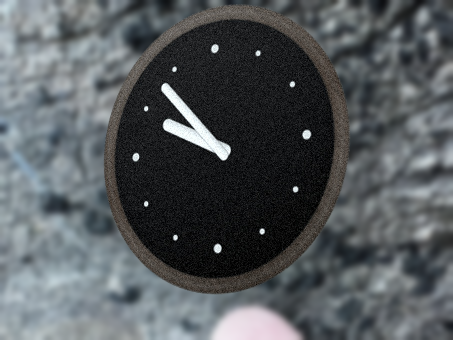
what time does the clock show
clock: 9:53
